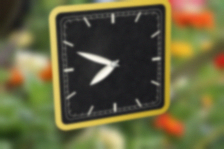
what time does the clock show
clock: 7:49
